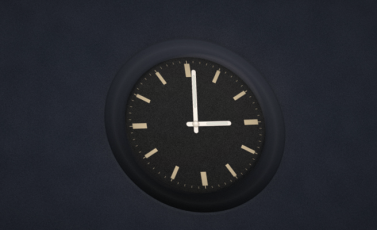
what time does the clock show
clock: 3:01
